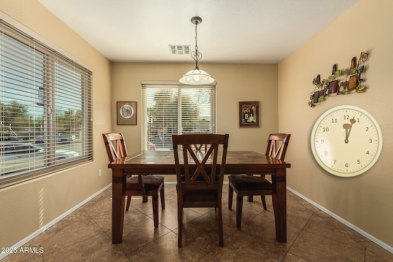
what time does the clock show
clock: 12:03
